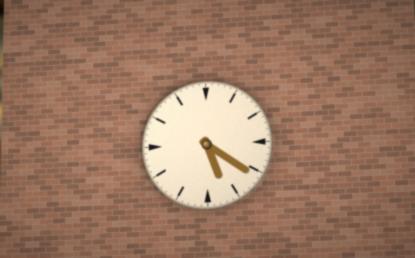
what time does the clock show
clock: 5:21
